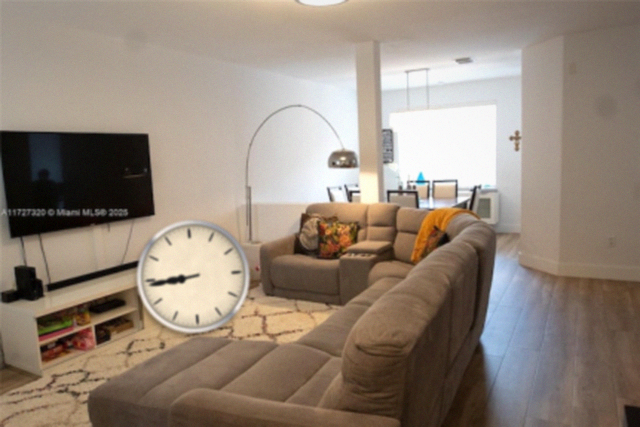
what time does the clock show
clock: 8:44
